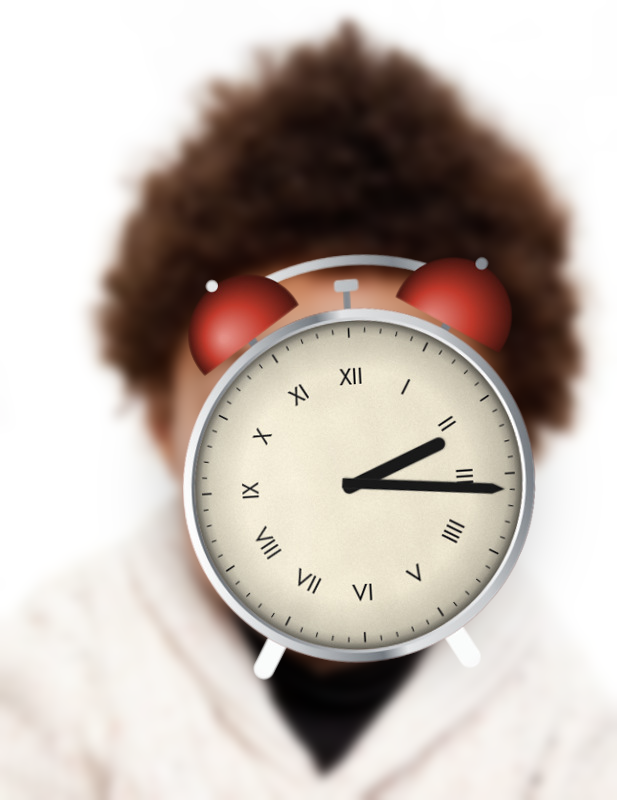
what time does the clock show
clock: 2:16
